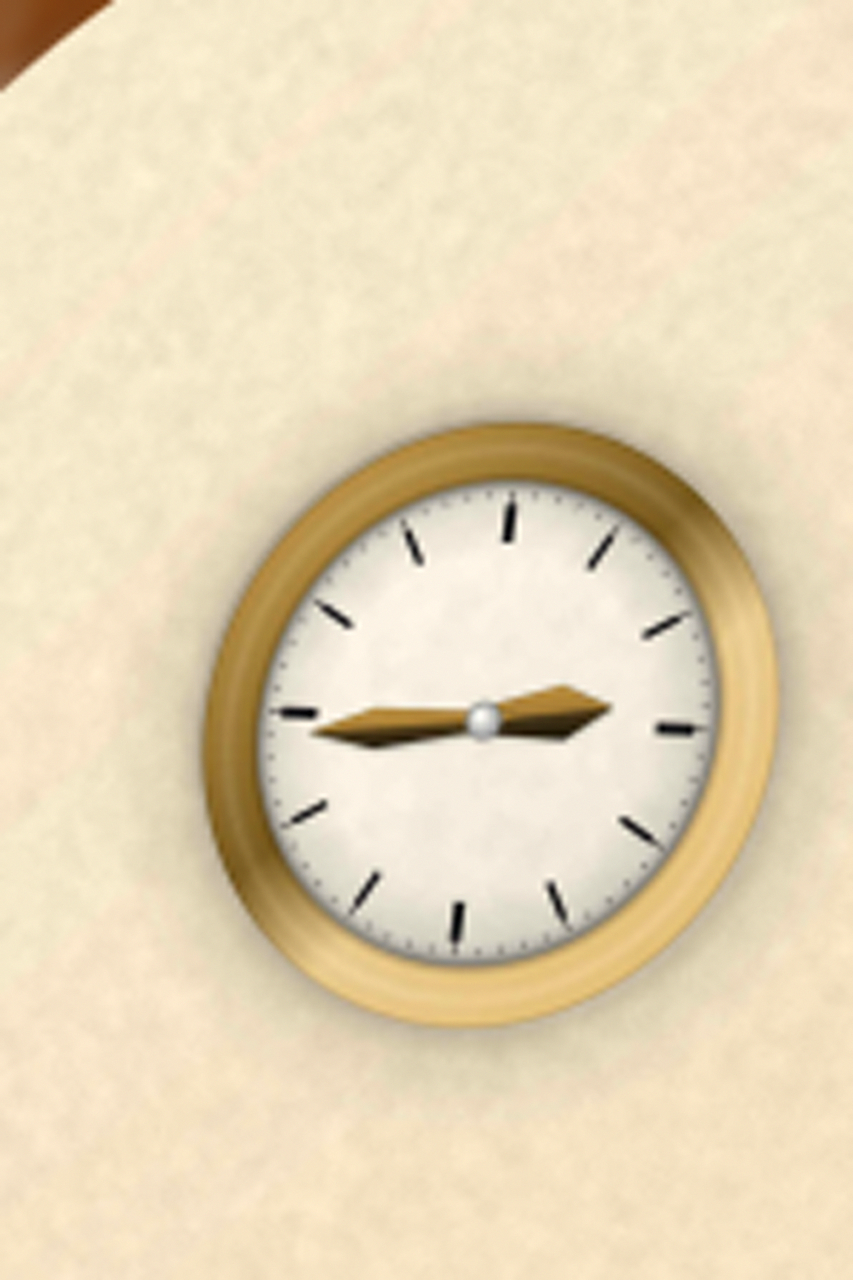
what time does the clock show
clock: 2:44
